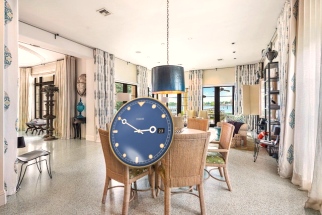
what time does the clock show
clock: 2:50
